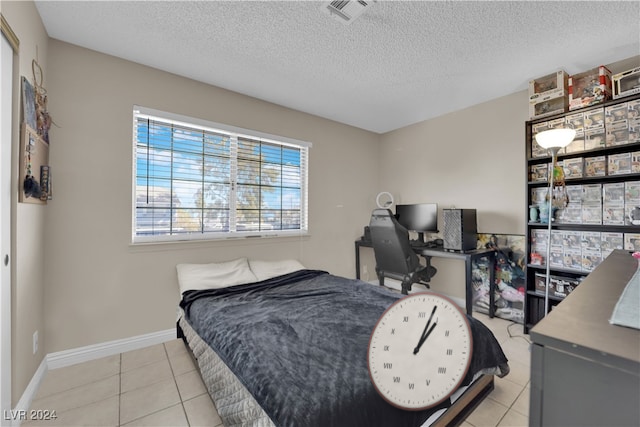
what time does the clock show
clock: 1:03
